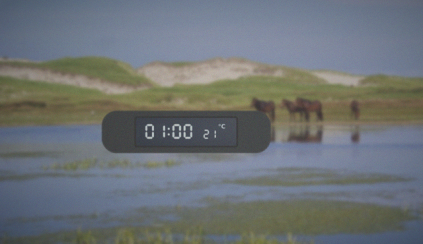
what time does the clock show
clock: 1:00
